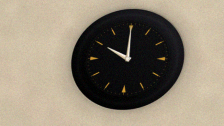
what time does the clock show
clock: 10:00
